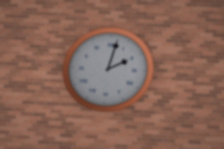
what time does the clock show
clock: 2:02
